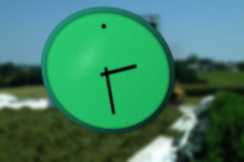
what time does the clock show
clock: 2:29
